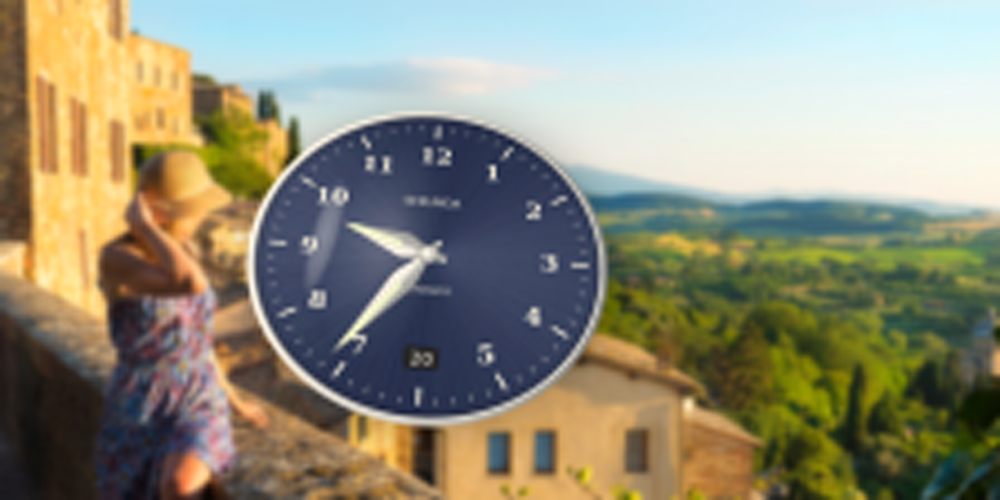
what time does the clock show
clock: 9:36
